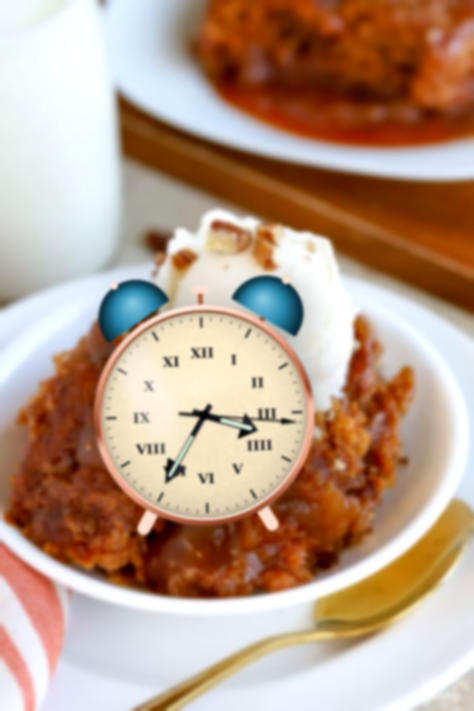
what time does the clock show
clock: 3:35:16
